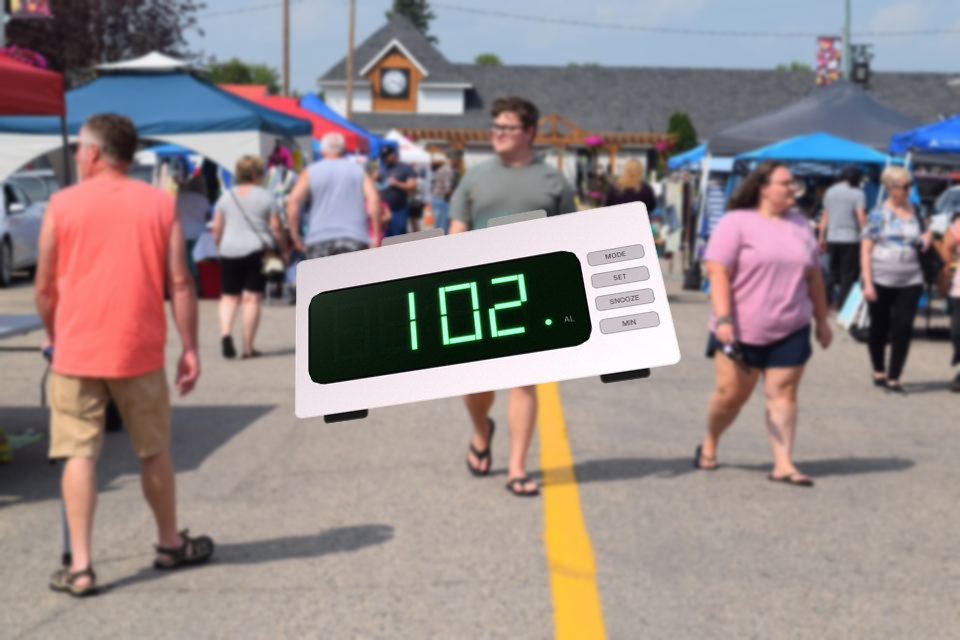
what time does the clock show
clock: 1:02
